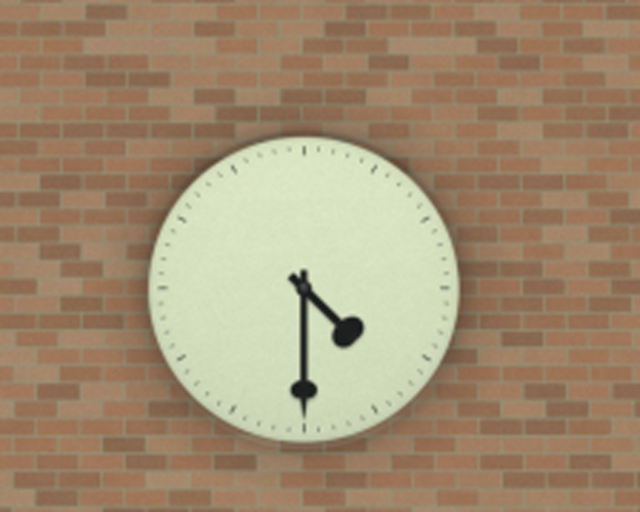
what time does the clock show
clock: 4:30
